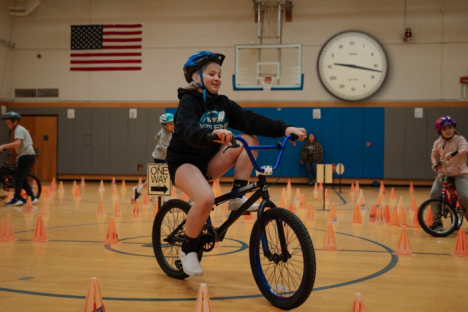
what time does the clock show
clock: 9:17
